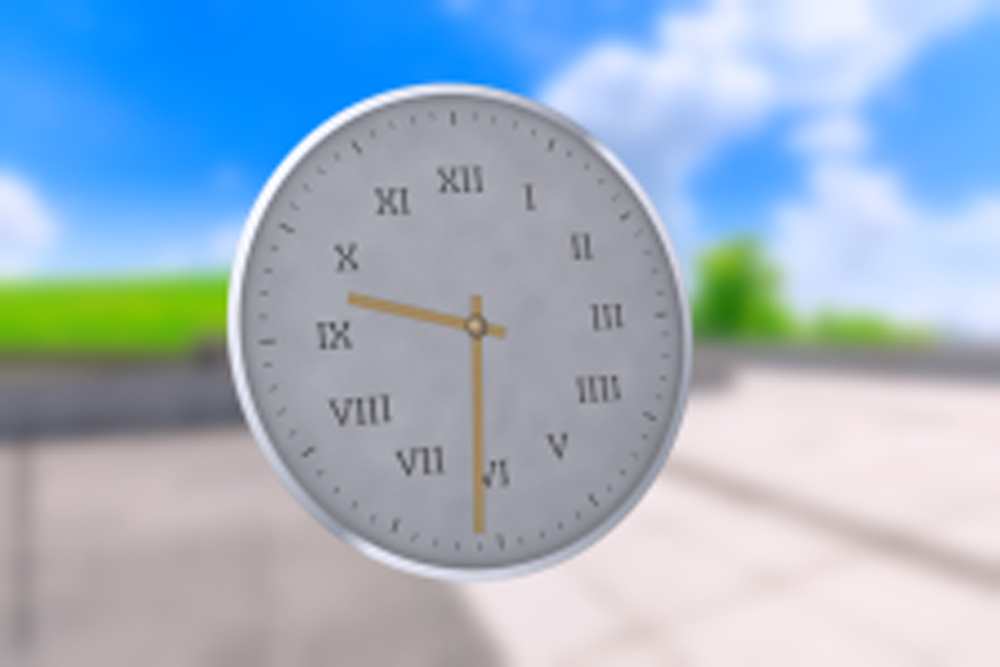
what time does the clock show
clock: 9:31
